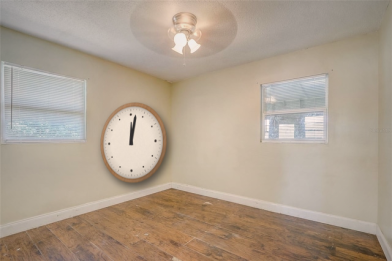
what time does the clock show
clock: 12:02
